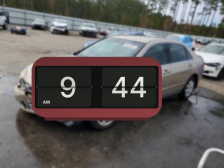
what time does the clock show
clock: 9:44
